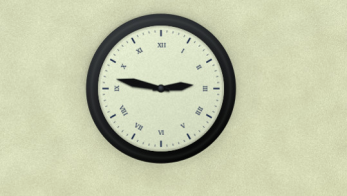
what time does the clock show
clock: 2:47
